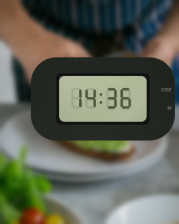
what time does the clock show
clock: 14:36
